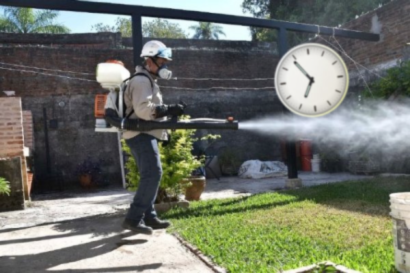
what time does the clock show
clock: 6:54
